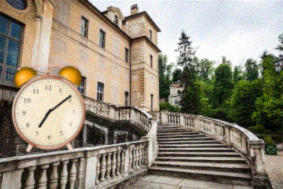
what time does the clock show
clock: 7:09
